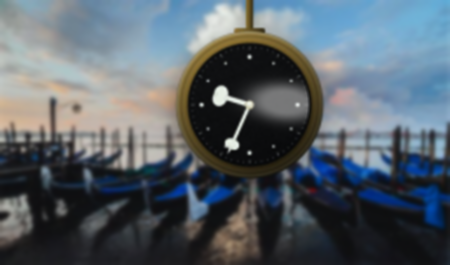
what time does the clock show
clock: 9:34
